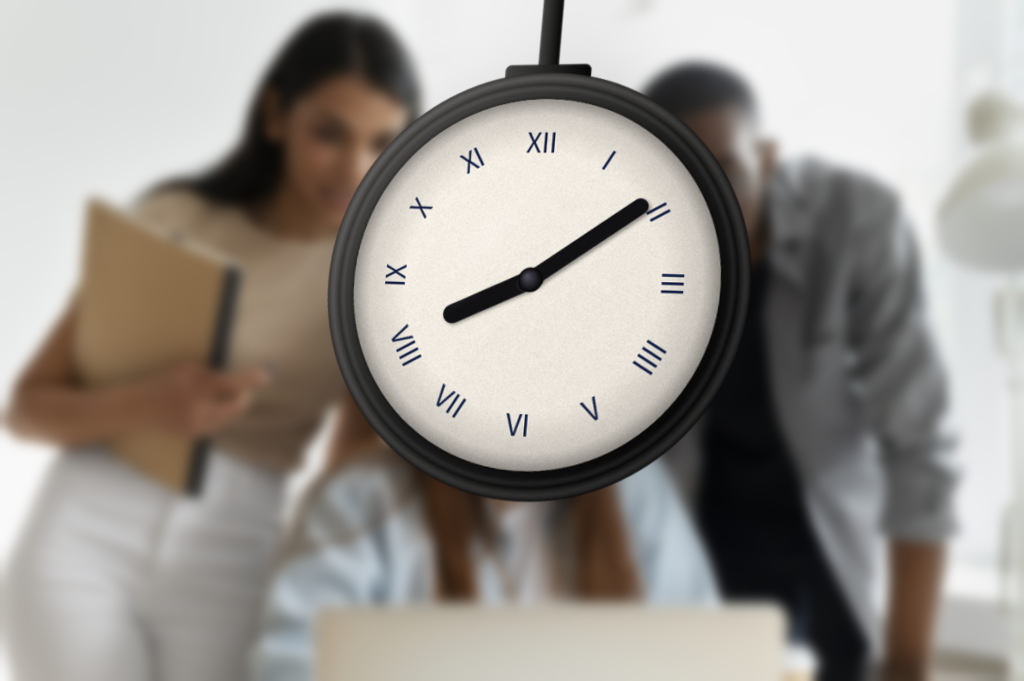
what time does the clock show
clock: 8:09
